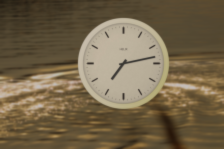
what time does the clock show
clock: 7:13
